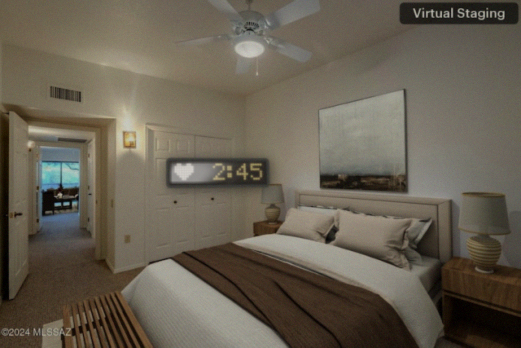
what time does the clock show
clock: 2:45
